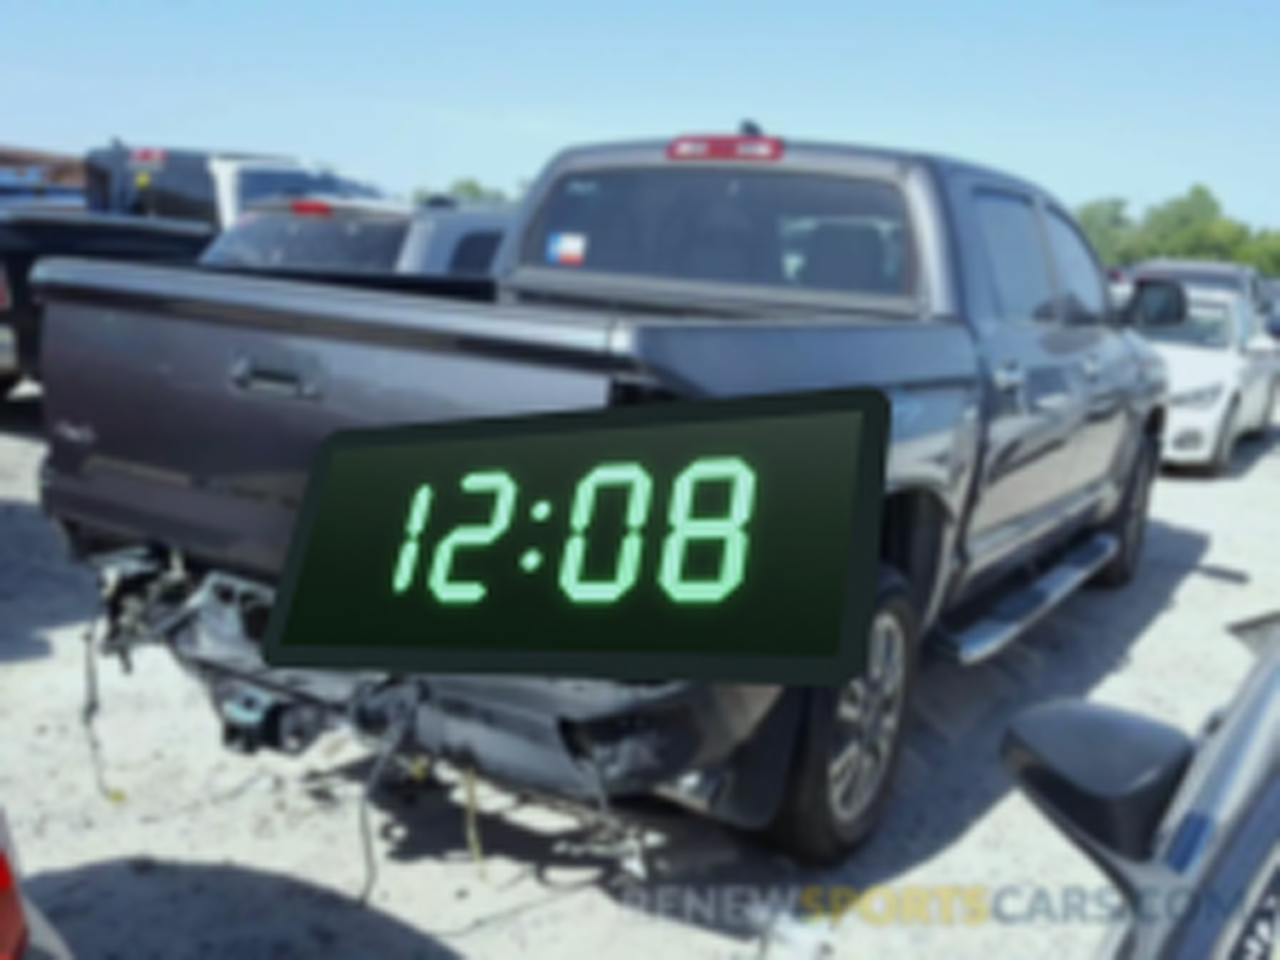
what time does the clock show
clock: 12:08
